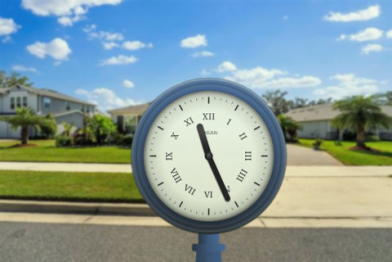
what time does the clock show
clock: 11:26
